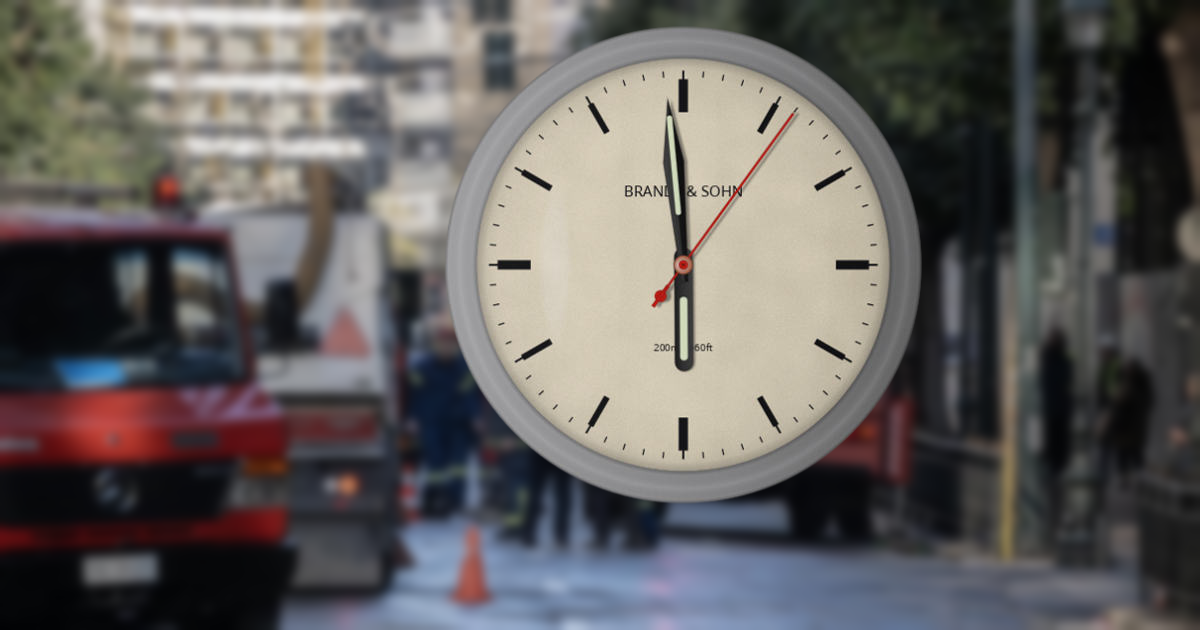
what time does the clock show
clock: 5:59:06
